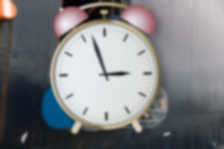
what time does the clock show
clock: 2:57
